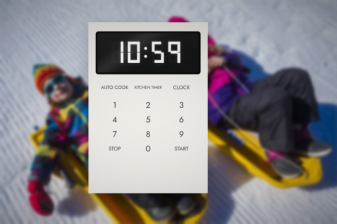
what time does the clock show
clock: 10:59
